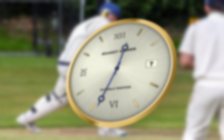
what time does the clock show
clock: 12:34
